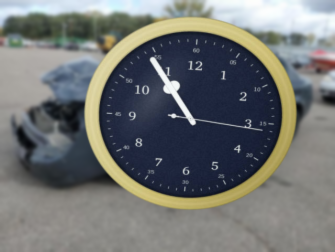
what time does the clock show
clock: 10:54:16
